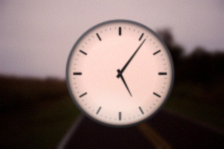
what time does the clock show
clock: 5:06
